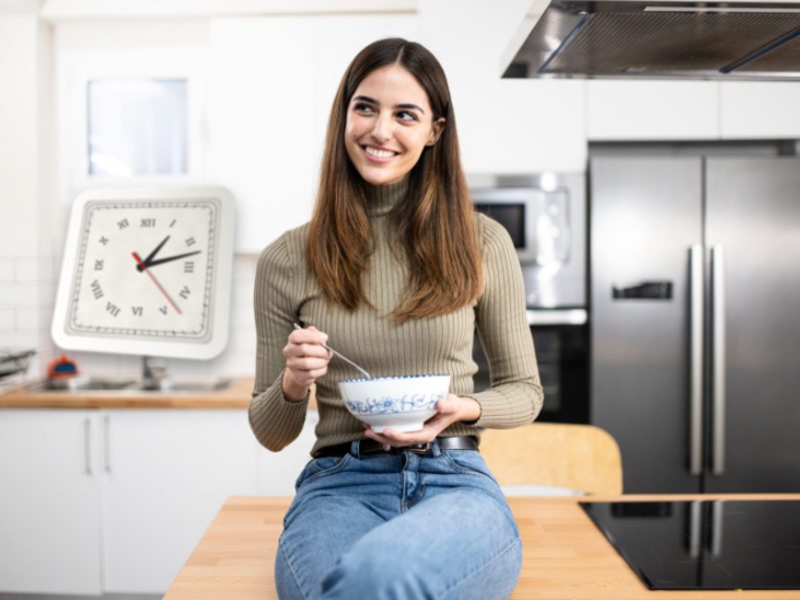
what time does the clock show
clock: 1:12:23
